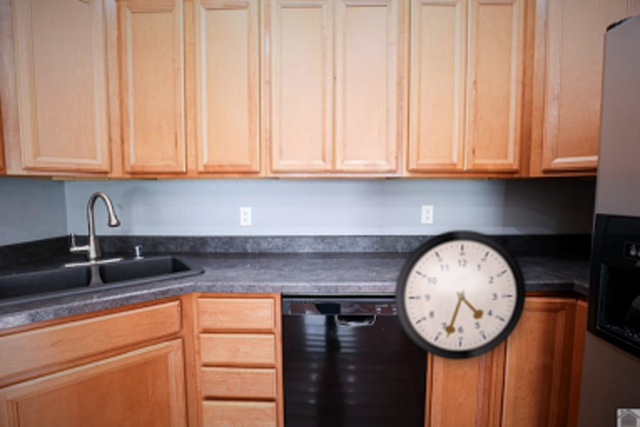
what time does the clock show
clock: 4:33
